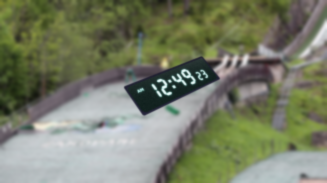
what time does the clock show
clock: 12:49:23
